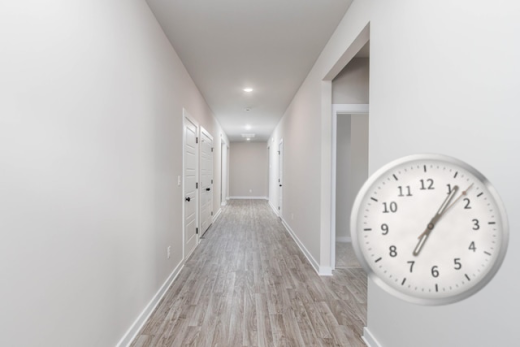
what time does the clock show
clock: 7:06:08
